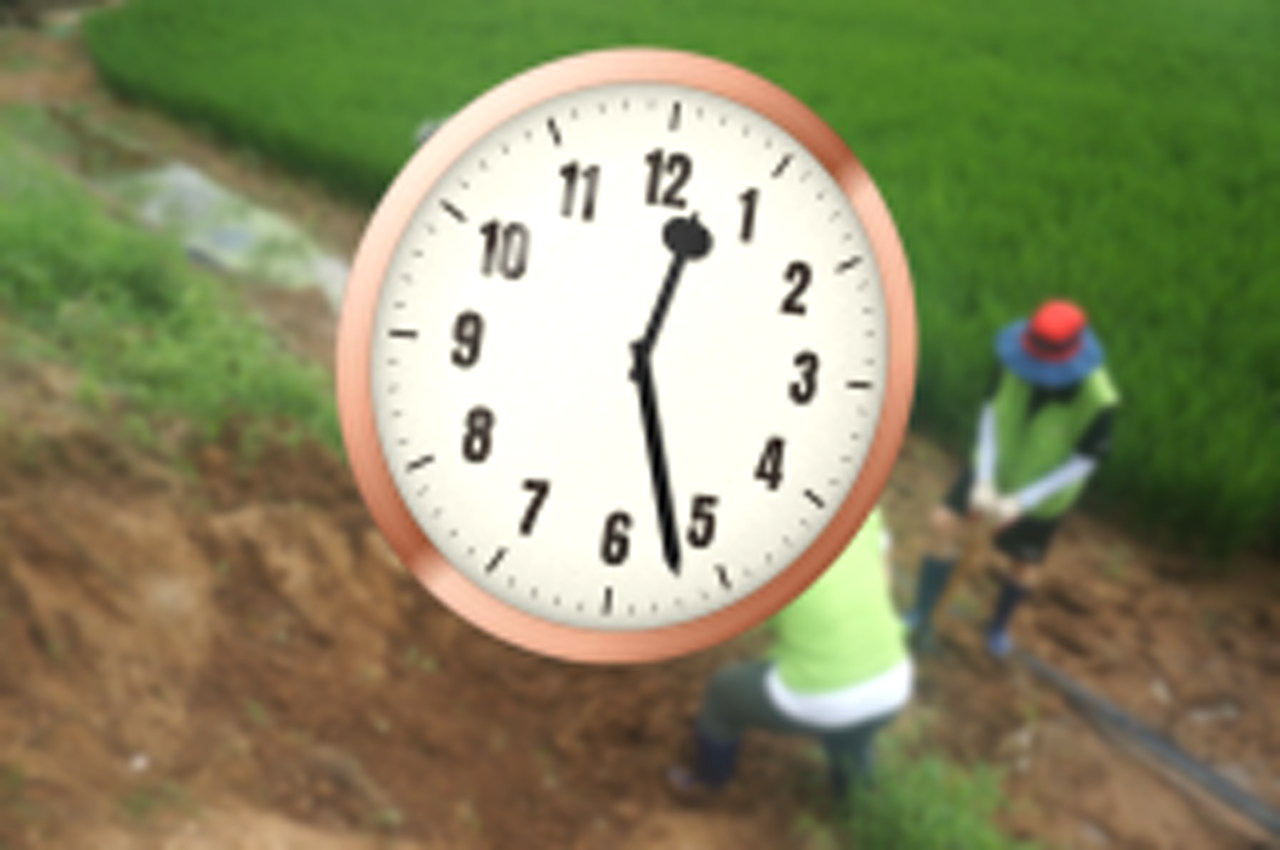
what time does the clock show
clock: 12:27
